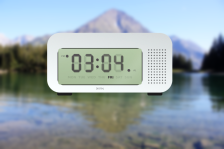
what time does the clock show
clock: 3:04
